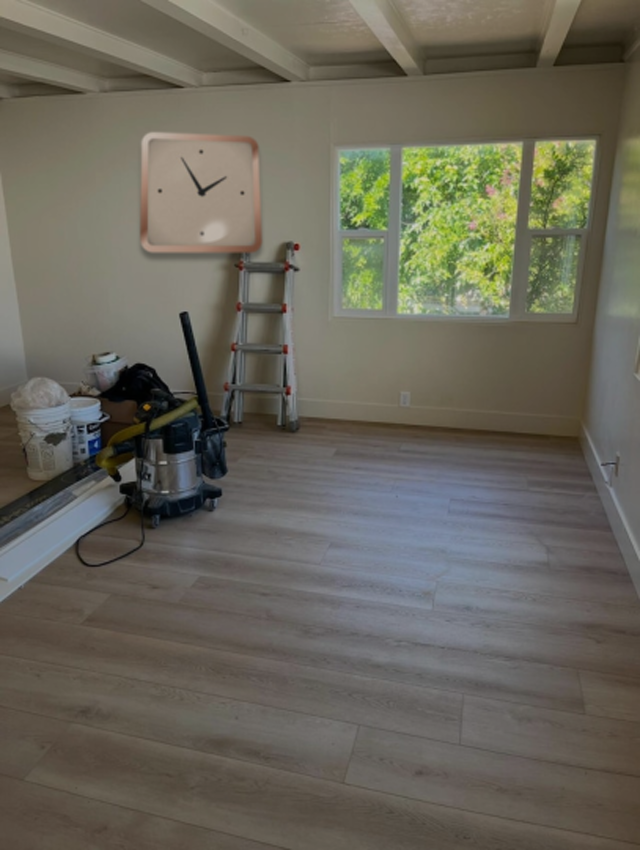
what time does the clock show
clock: 1:55
